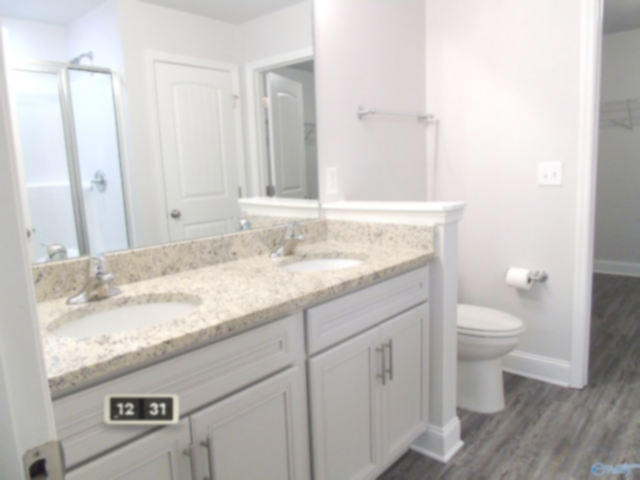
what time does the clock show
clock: 12:31
